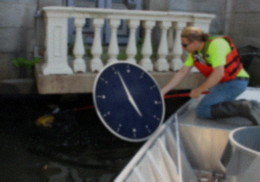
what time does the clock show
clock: 4:56
